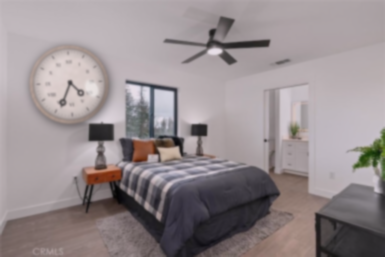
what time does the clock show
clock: 4:34
